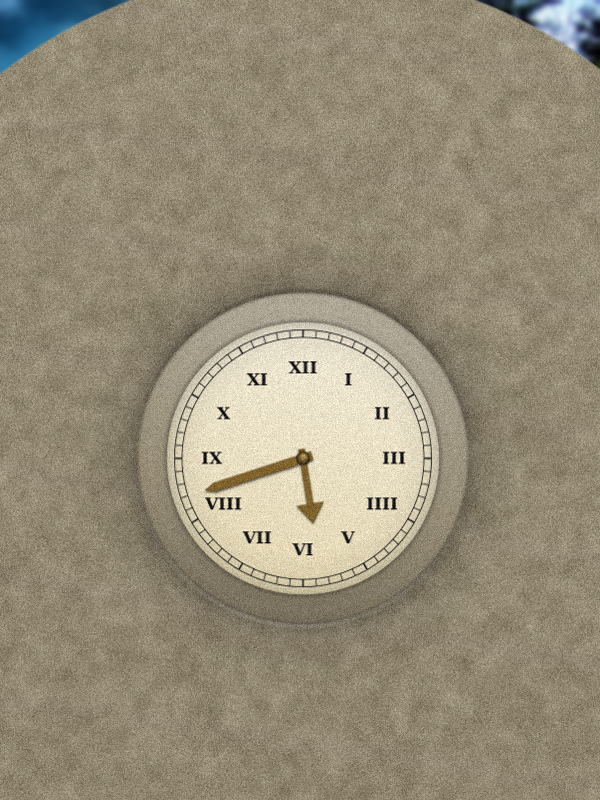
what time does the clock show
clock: 5:42
